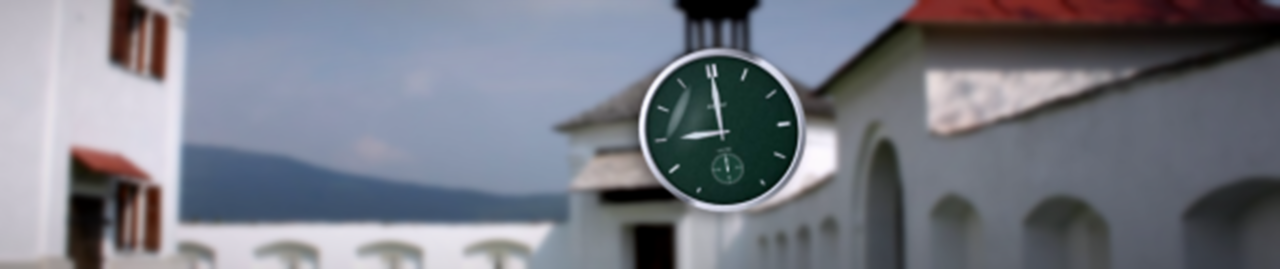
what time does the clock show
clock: 9:00
